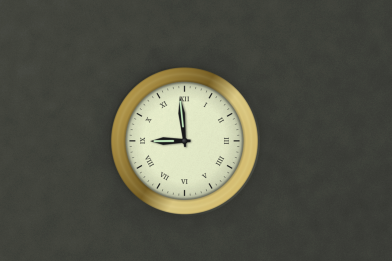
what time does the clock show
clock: 8:59
